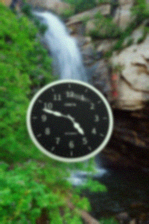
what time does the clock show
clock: 4:48
